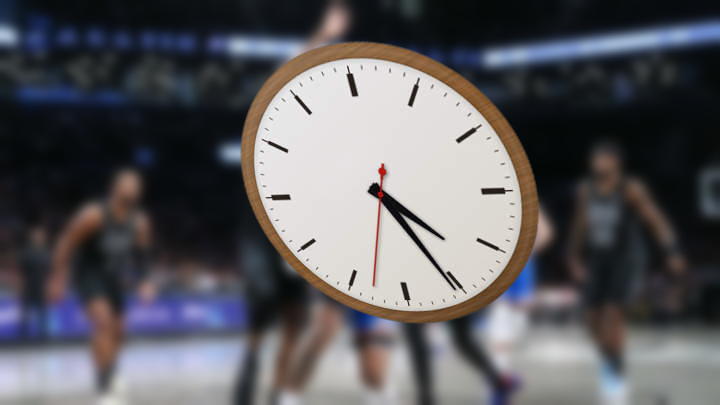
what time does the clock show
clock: 4:25:33
